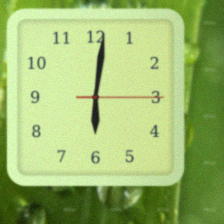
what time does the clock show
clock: 6:01:15
